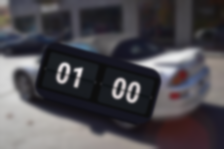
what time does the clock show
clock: 1:00
